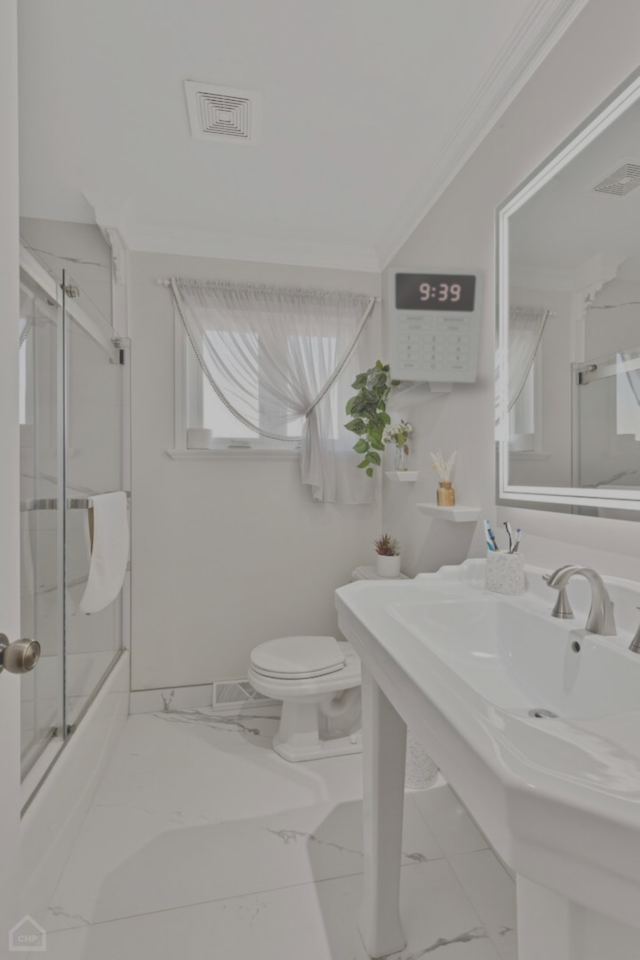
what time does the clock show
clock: 9:39
